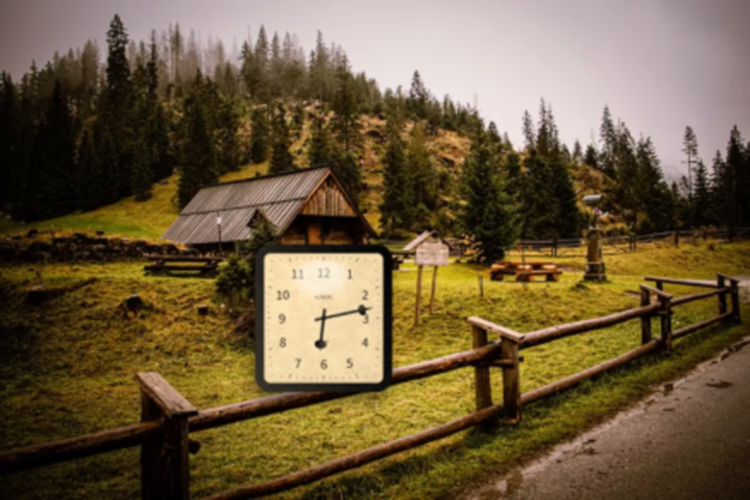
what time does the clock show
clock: 6:13
